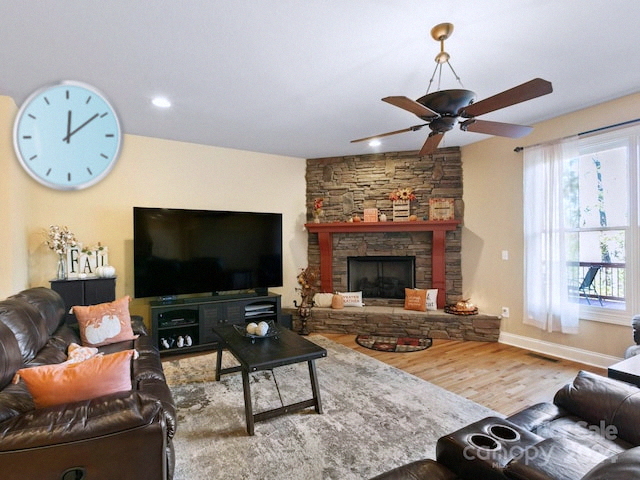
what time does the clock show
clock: 12:09
